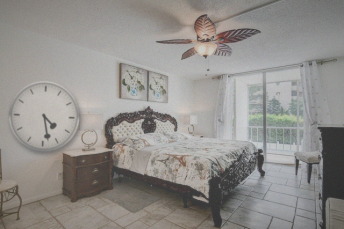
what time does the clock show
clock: 4:28
